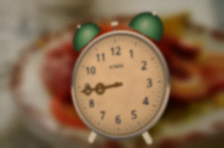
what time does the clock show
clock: 8:44
